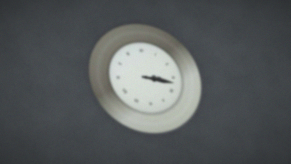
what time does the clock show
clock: 3:17
